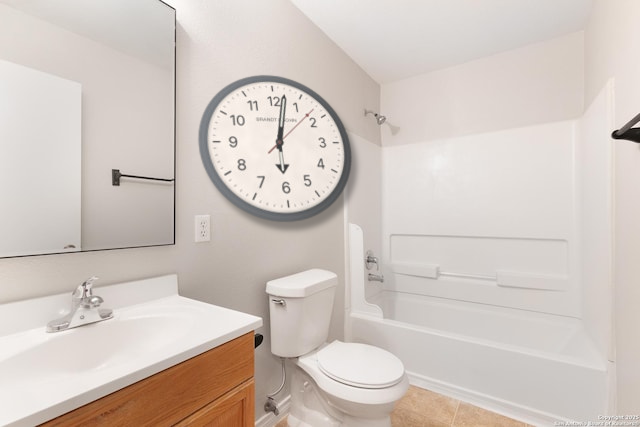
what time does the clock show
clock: 6:02:08
